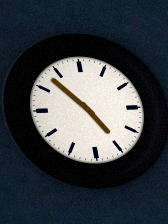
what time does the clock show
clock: 4:53
